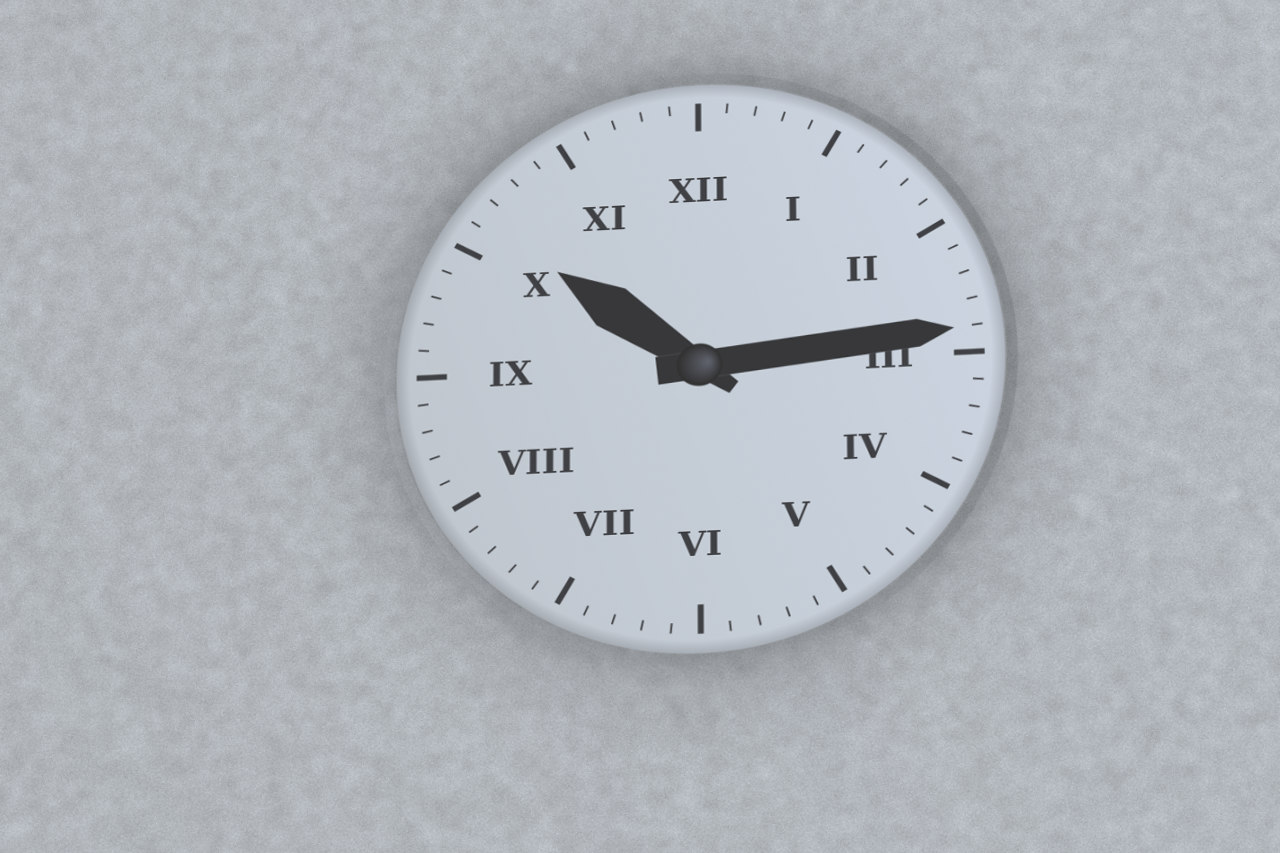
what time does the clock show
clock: 10:14
